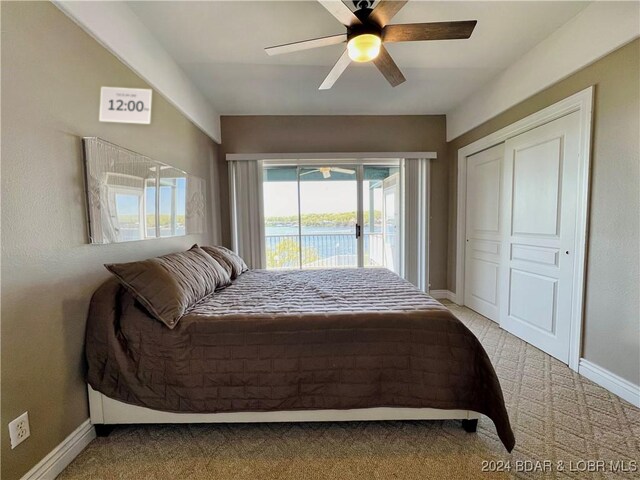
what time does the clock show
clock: 12:00
